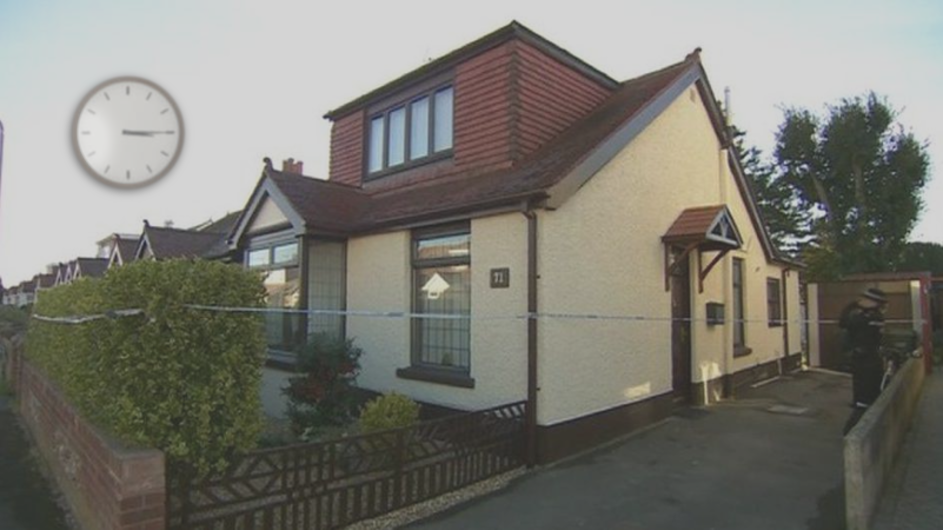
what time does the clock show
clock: 3:15
